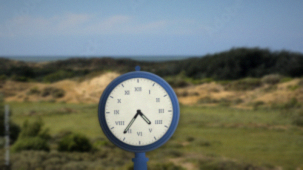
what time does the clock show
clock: 4:36
